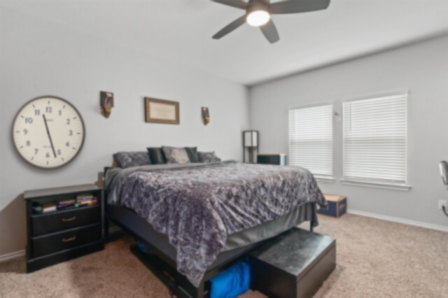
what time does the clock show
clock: 11:27
